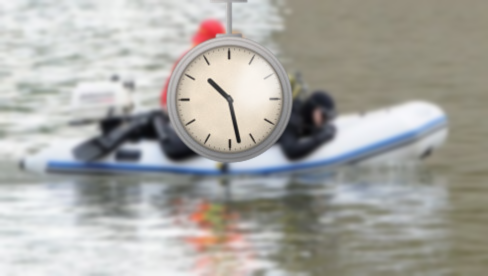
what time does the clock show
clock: 10:28
